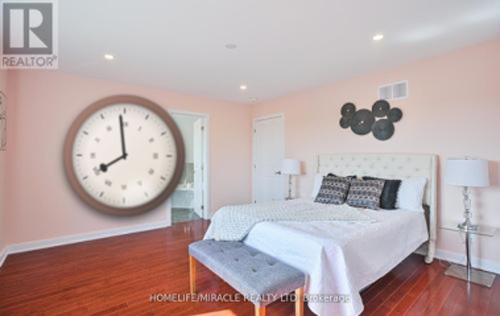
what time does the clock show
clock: 7:59
